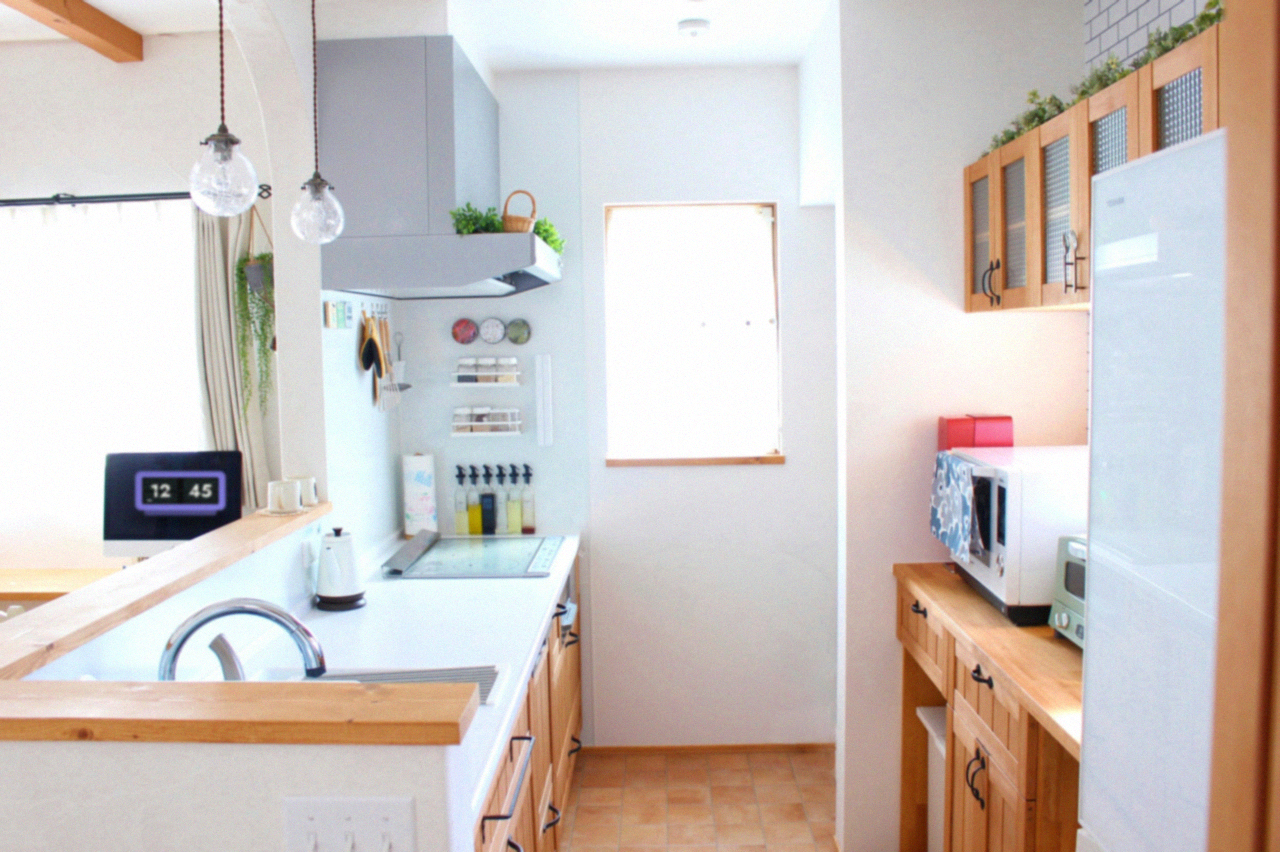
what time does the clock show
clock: 12:45
